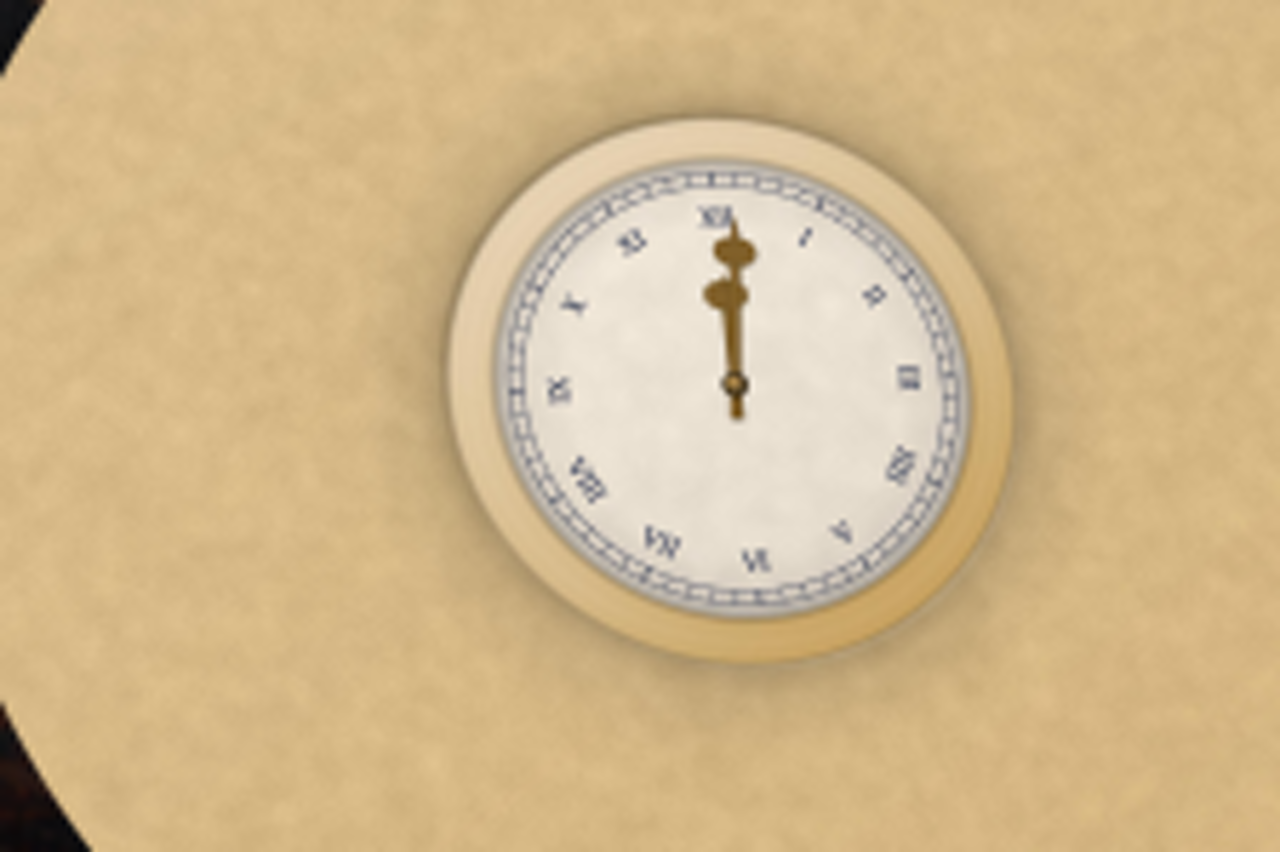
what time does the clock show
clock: 12:01
